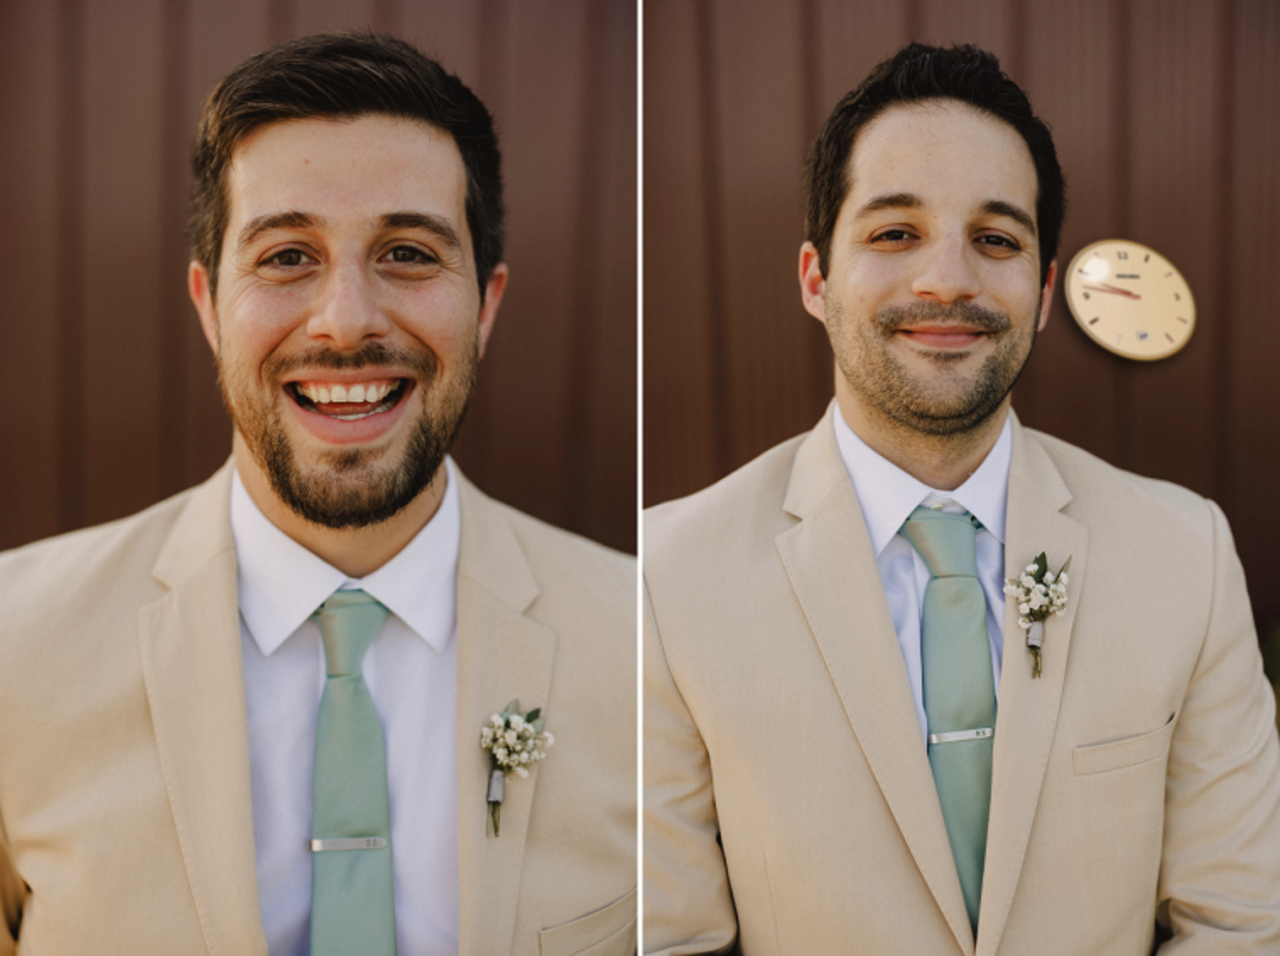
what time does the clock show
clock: 9:47
